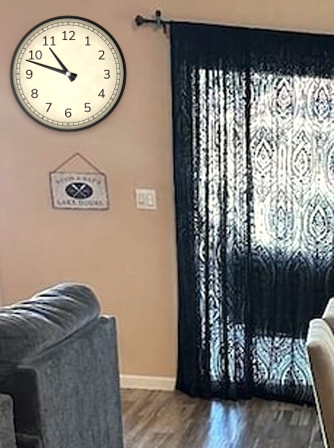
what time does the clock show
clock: 10:48
